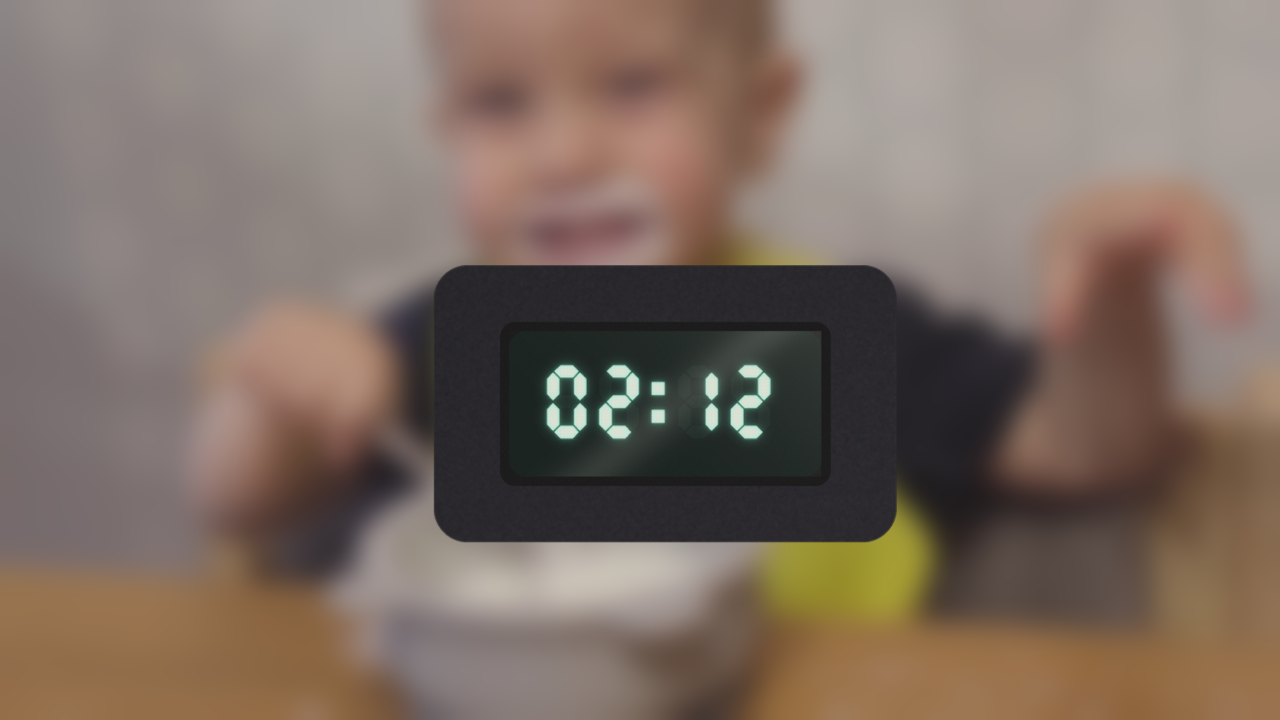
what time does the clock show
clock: 2:12
